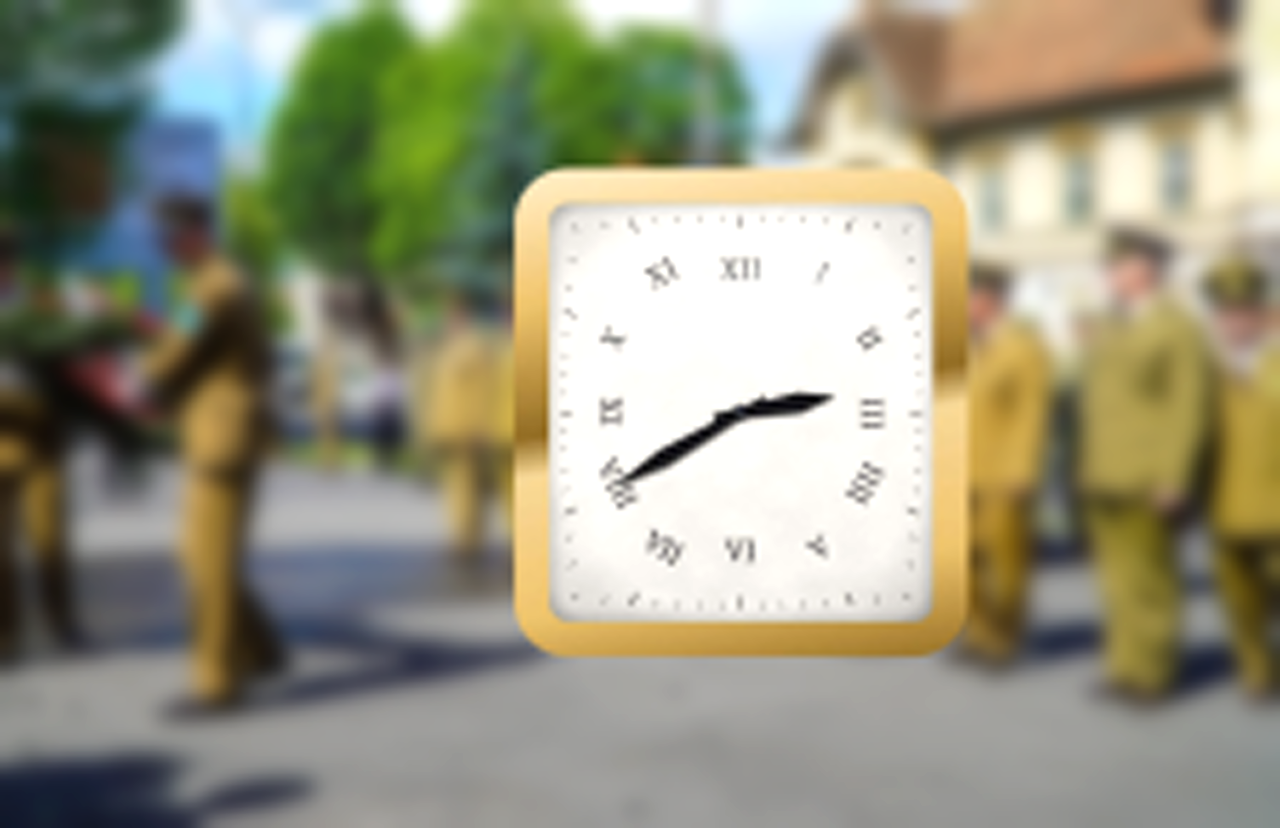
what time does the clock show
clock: 2:40
